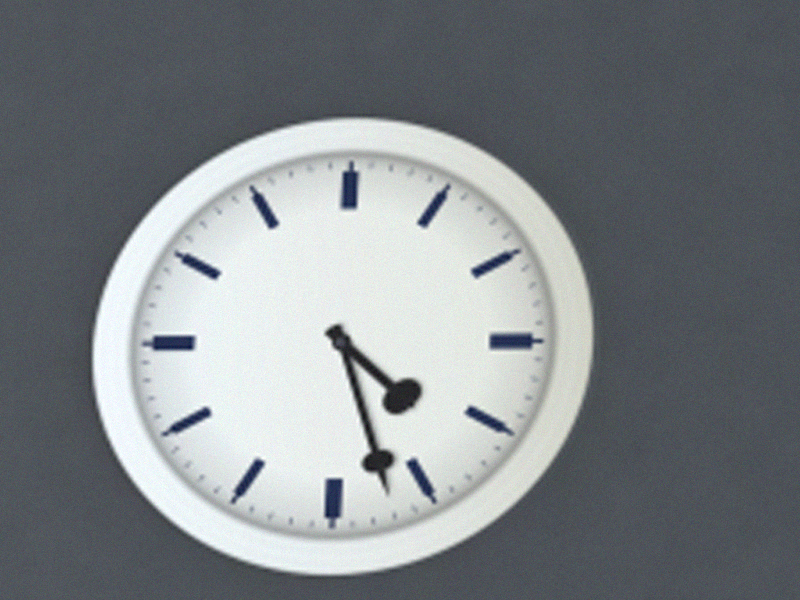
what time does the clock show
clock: 4:27
